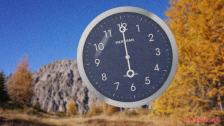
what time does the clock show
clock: 6:00
